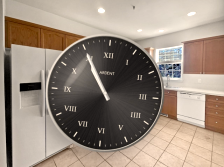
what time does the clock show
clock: 10:55
